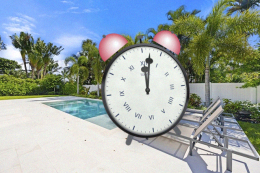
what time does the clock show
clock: 12:02
